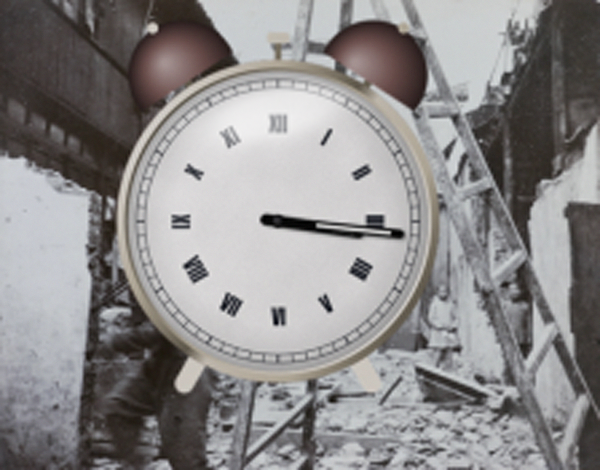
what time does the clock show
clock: 3:16
